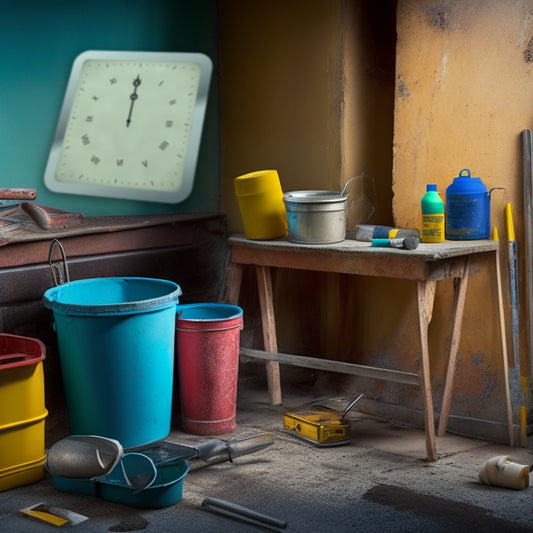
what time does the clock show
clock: 12:00
